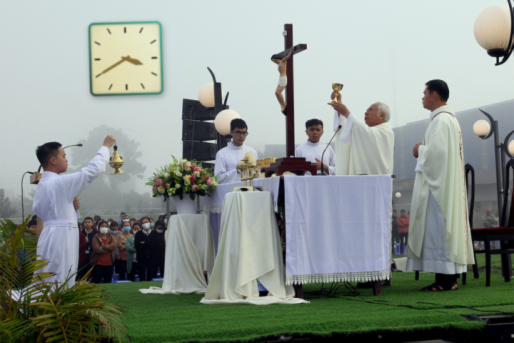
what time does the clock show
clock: 3:40
